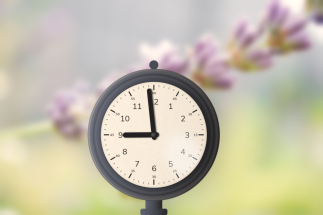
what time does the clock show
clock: 8:59
